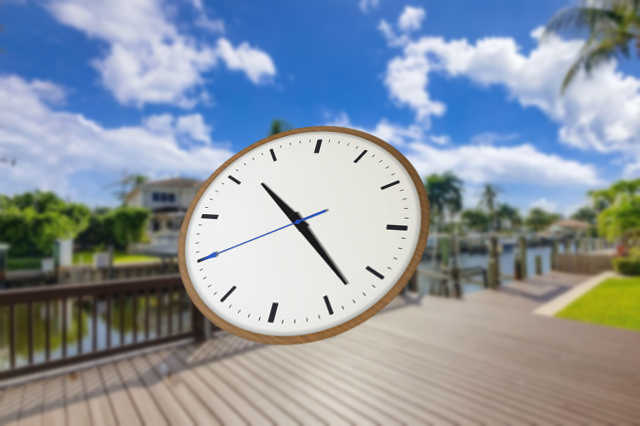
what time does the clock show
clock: 10:22:40
